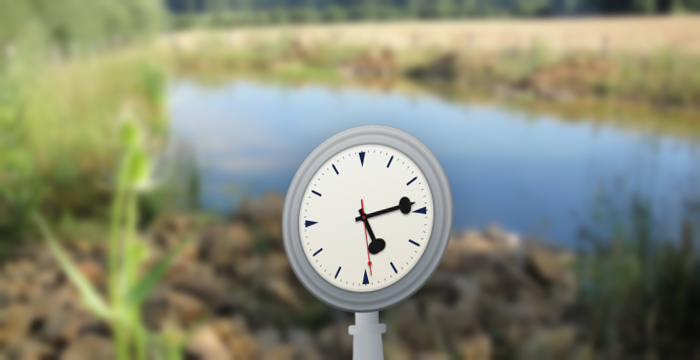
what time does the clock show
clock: 5:13:29
